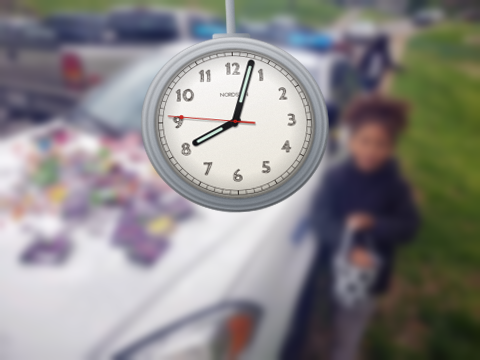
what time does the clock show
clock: 8:02:46
